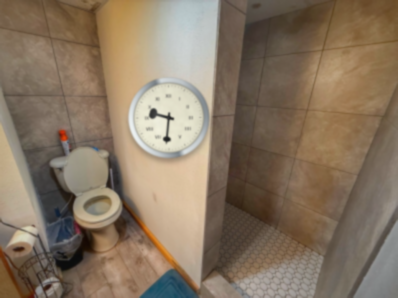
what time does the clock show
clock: 9:31
